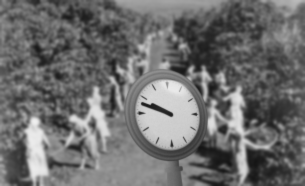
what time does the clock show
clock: 9:48
